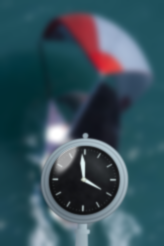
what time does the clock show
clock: 3:59
